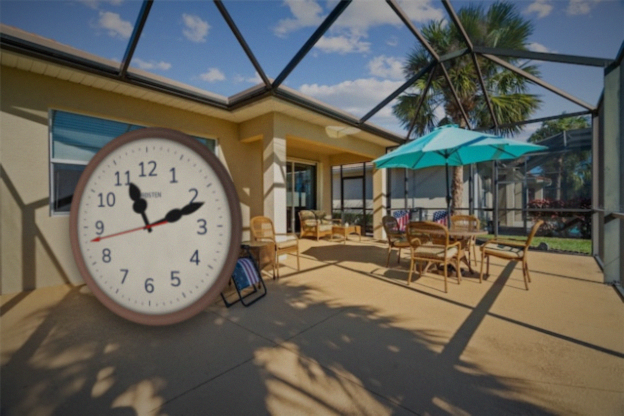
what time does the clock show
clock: 11:11:43
